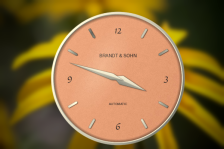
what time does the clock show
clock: 3:48
